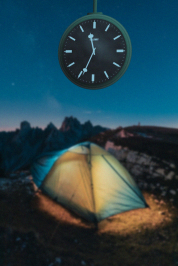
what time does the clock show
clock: 11:34
